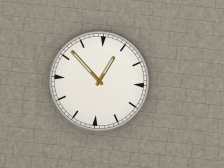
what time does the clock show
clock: 12:52
